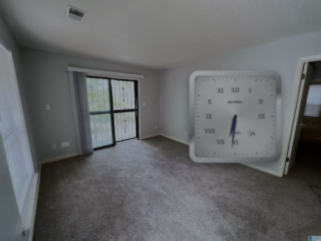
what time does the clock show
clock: 6:31
